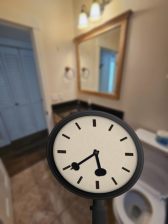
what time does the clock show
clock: 5:39
